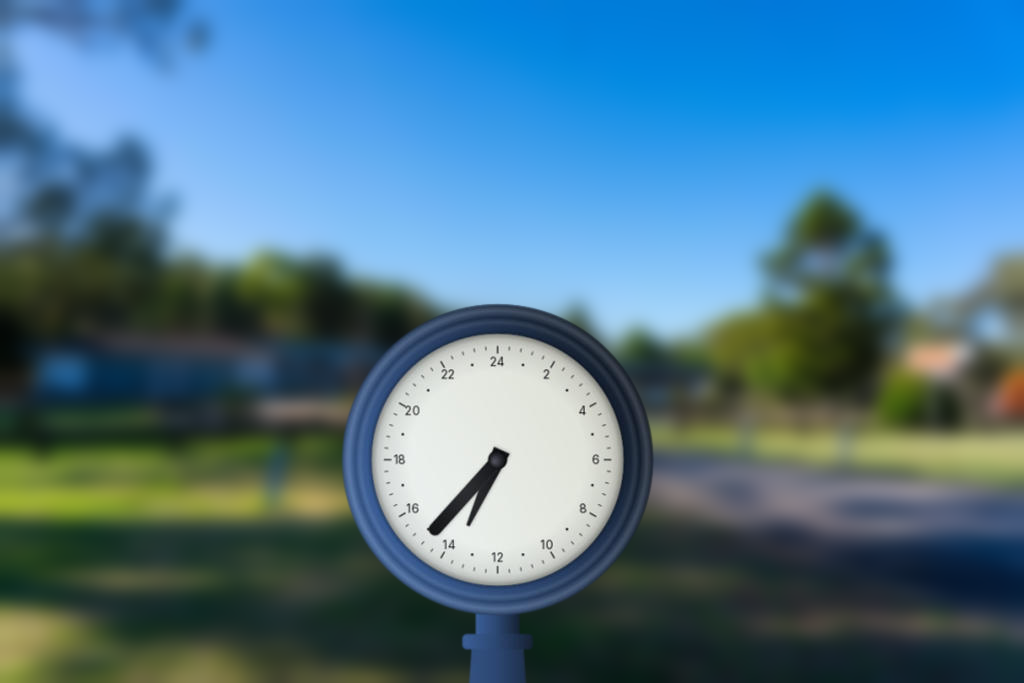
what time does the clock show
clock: 13:37
